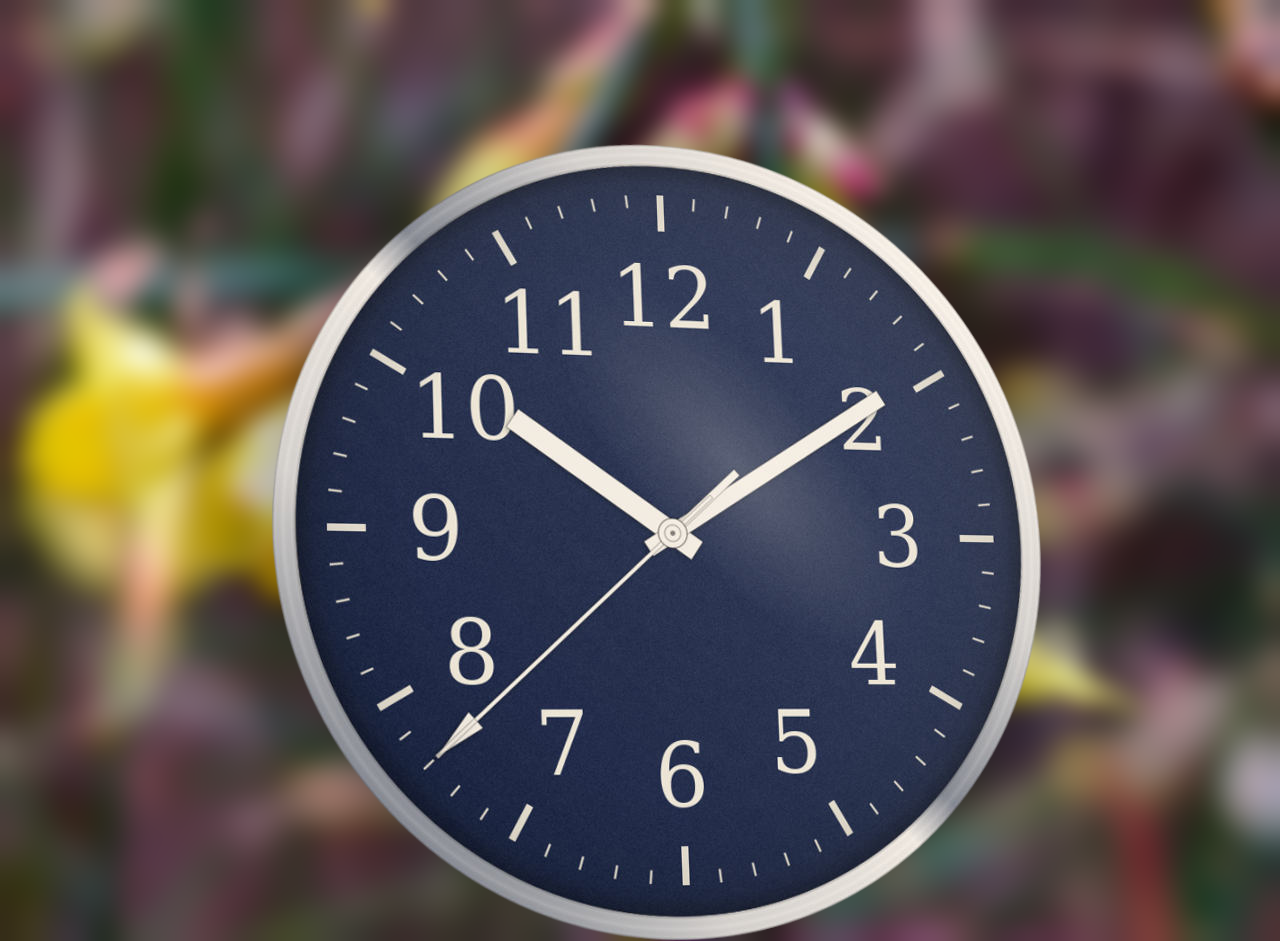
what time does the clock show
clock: 10:09:38
